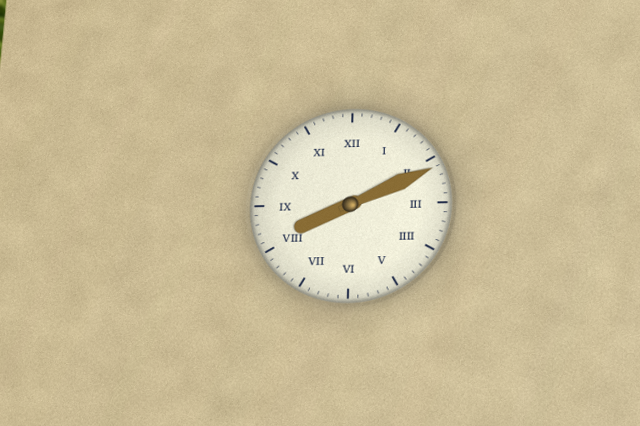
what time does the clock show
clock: 8:11
